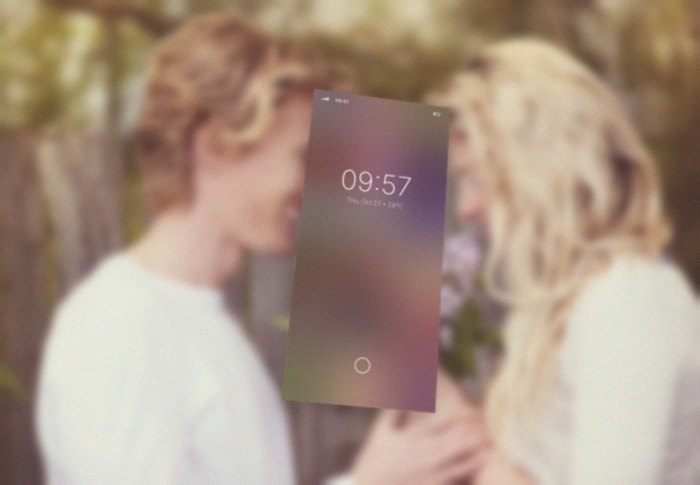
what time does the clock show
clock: 9:57
